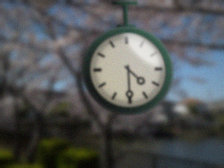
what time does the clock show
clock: 4:30
